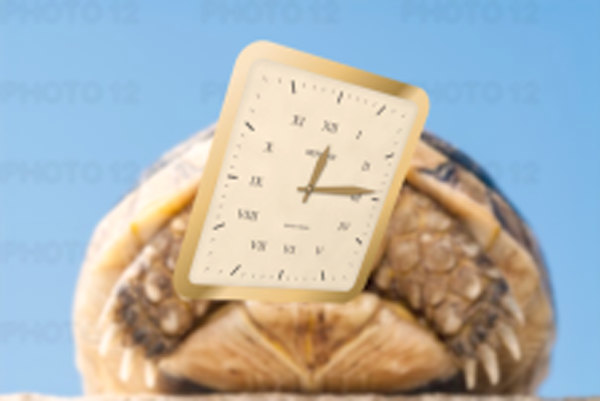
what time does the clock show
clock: 12:14
